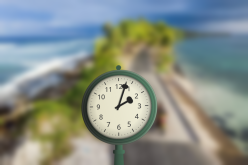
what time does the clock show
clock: 2:03
